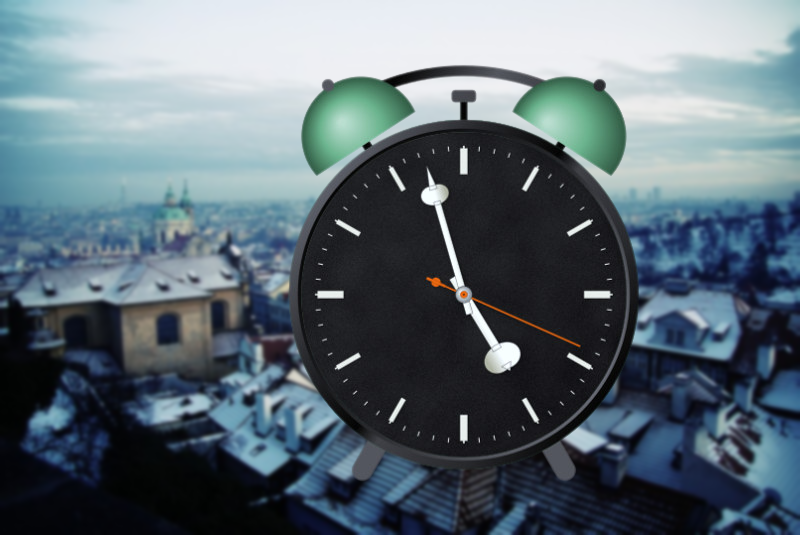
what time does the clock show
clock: 4:57:19
